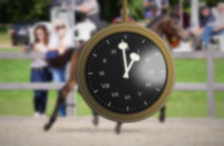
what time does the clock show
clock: 12:59
